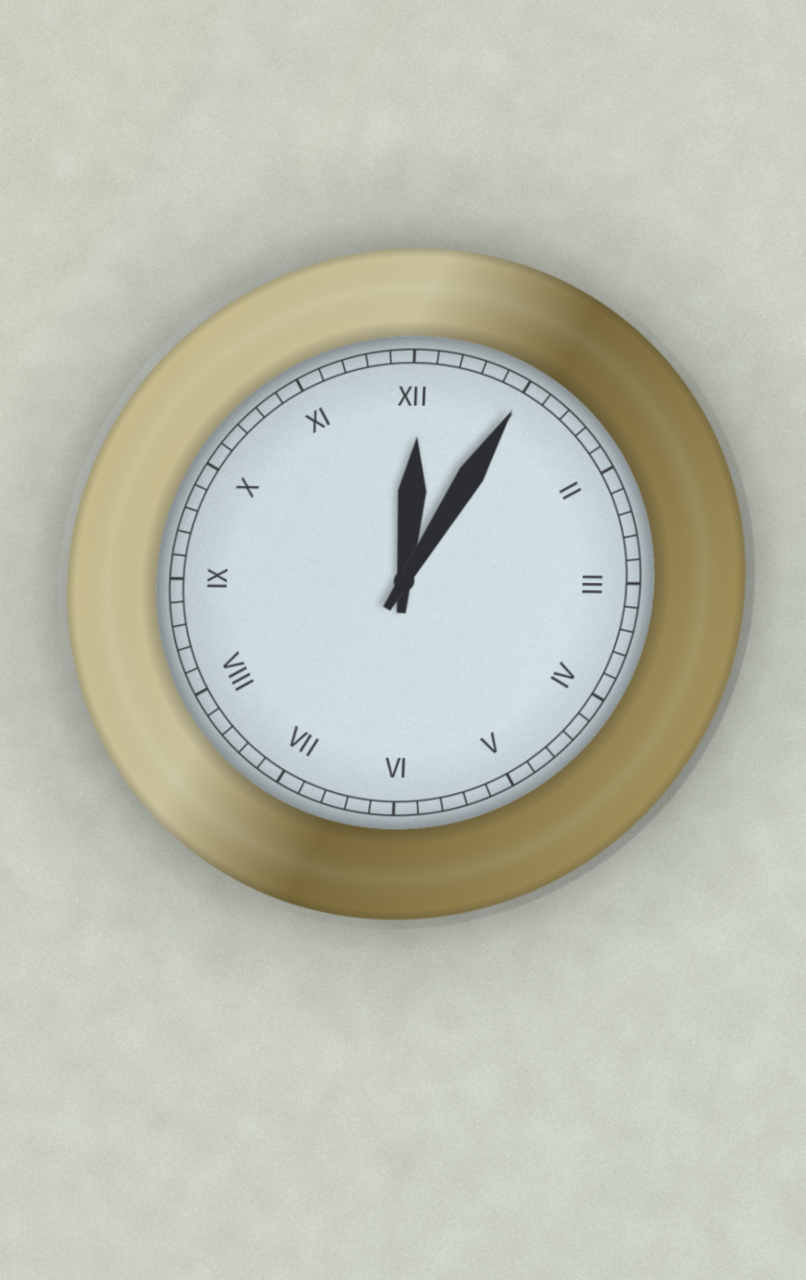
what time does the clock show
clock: 12:05
